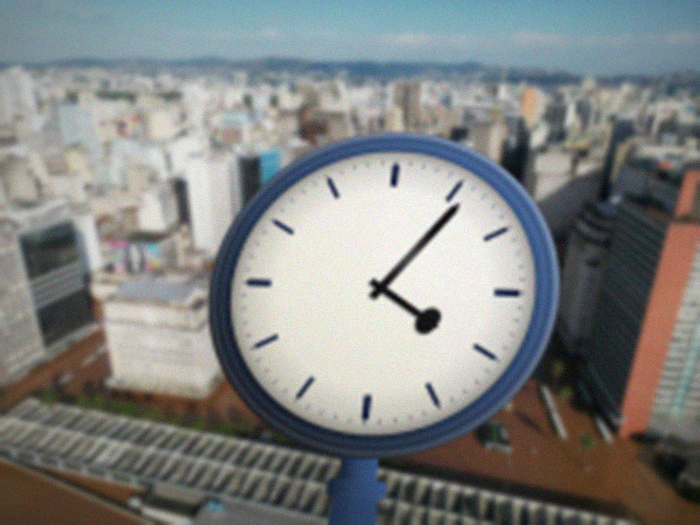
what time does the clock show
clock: 4:06
